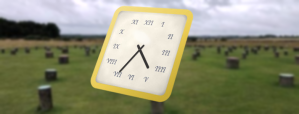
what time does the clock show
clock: 4:35
